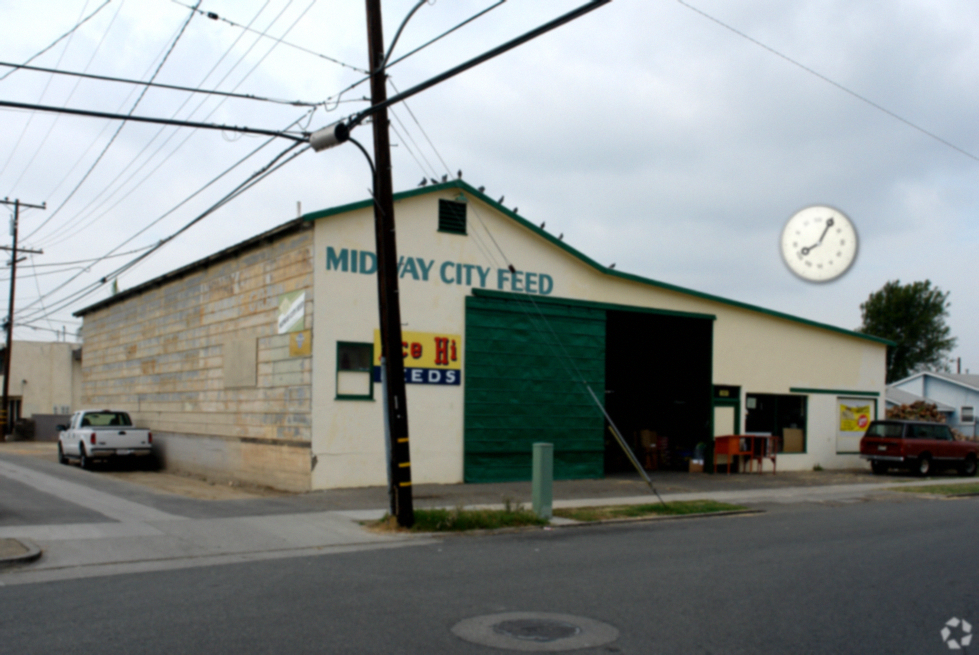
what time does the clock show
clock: 8:05
